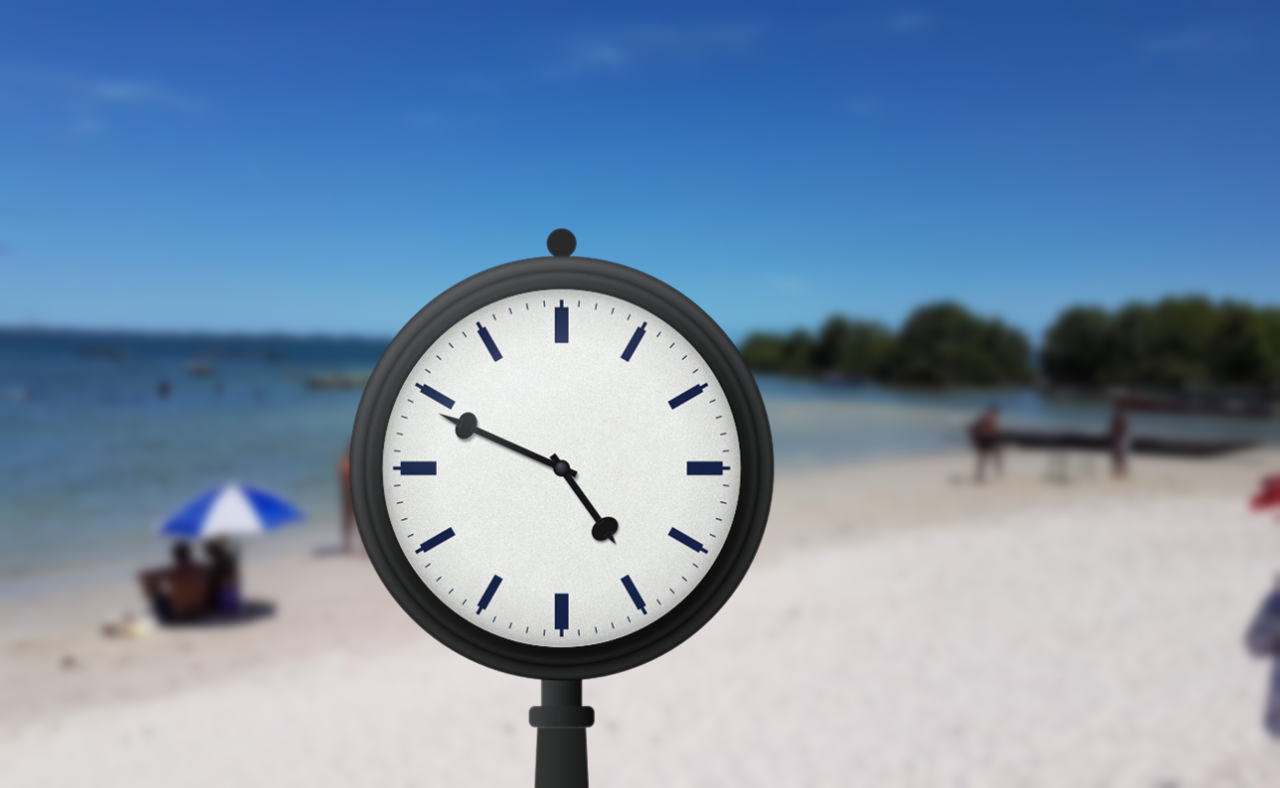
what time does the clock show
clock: 4:49
